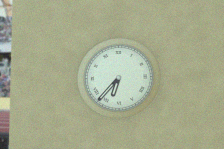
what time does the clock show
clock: 6:37
